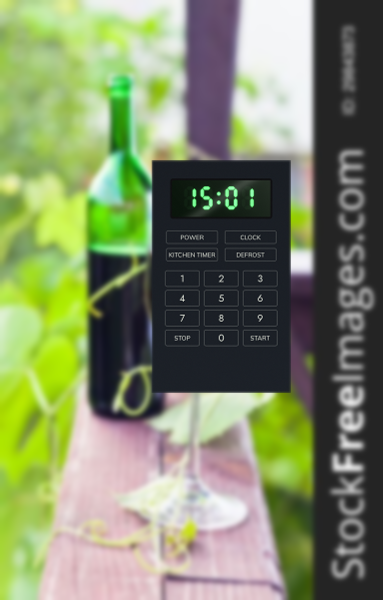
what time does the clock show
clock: 15:01
